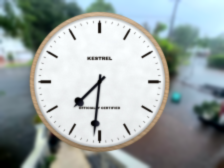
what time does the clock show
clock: 7:31
